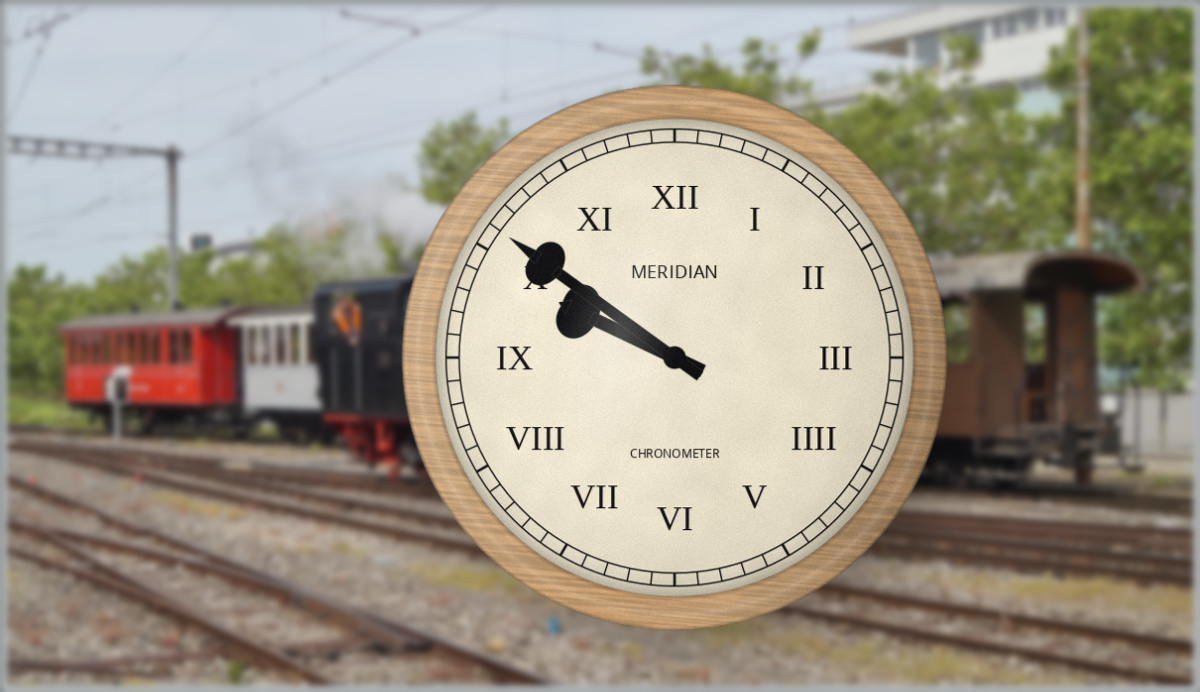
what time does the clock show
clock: 9:51
